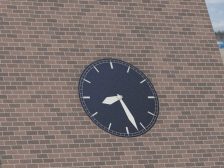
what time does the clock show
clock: 8:27
